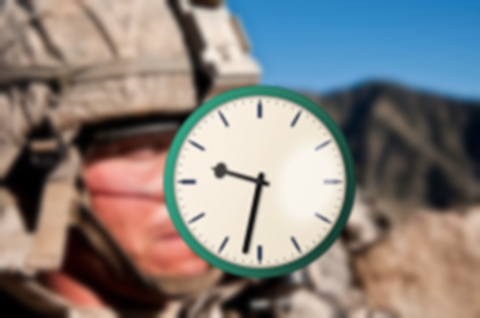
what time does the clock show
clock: 9:32
